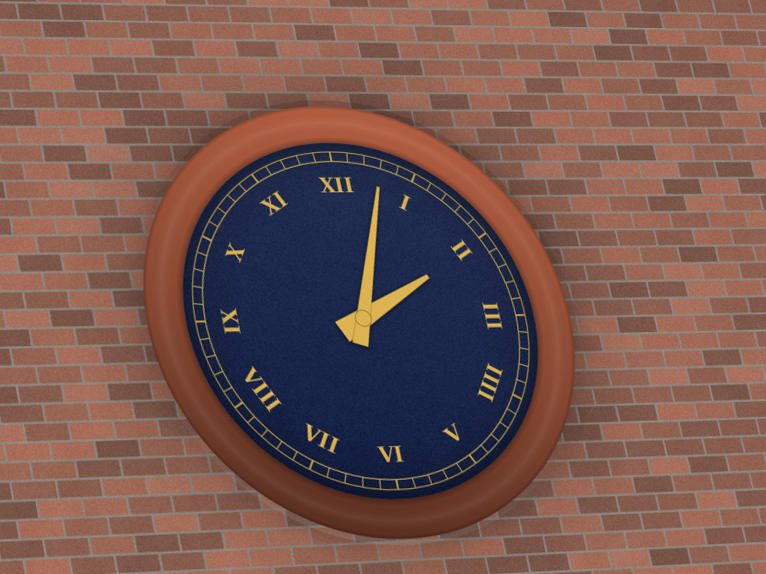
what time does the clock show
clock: 2:03
